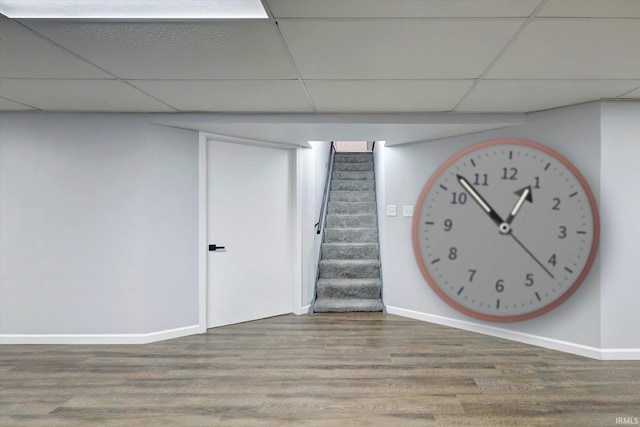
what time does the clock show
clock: 12:52:22
